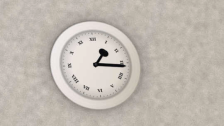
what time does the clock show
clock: 1:16
